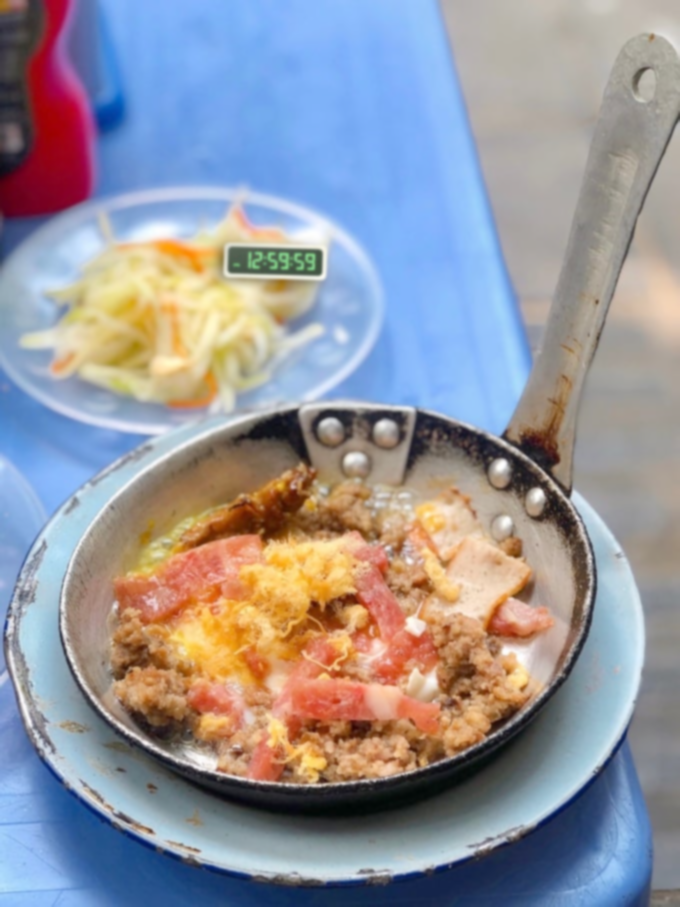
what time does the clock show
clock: 12:59:59
